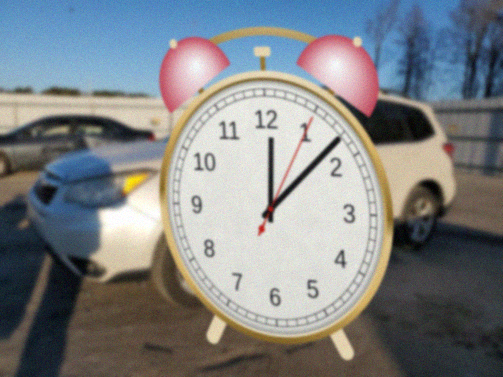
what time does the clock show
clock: 12:08:05
